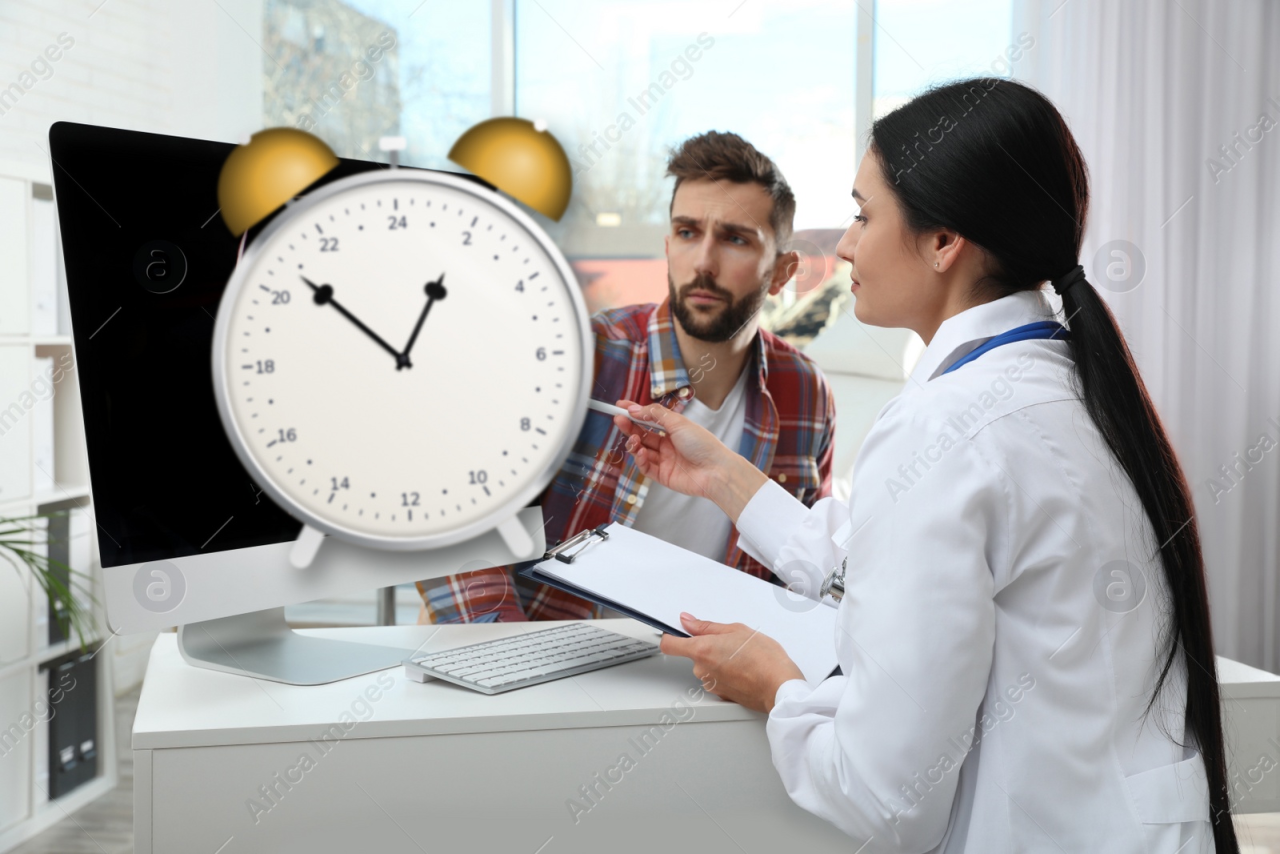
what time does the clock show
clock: 1:52
